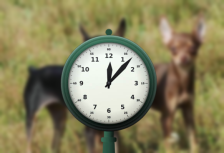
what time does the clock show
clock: 12:07
